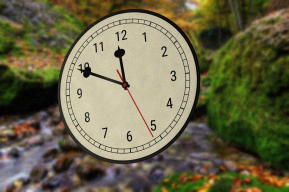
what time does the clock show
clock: 11:49:26
